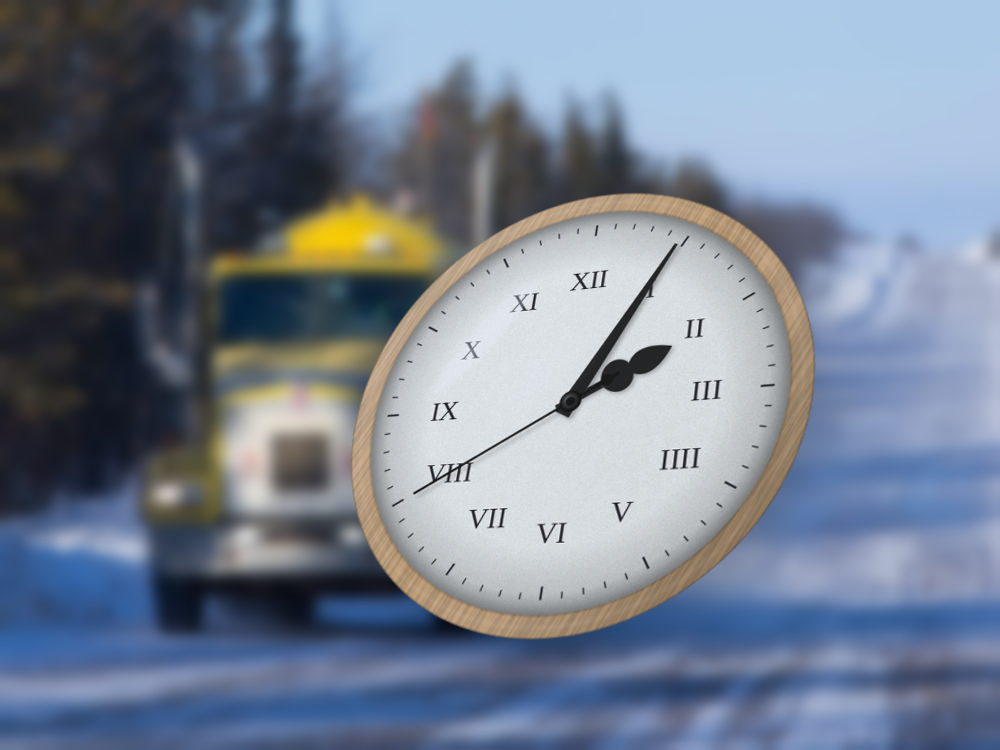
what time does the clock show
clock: 2:04:40
